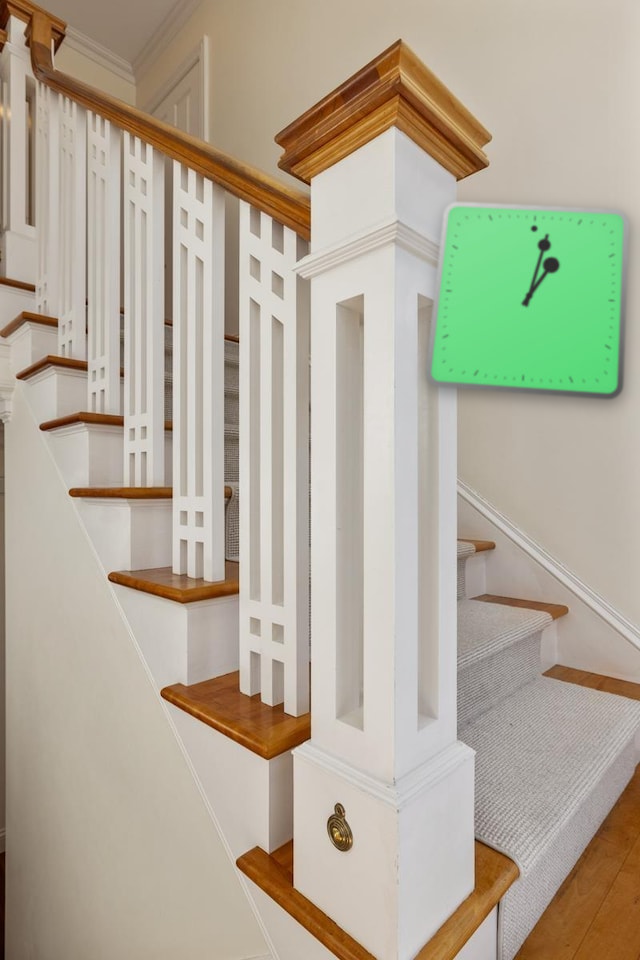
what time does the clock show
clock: 1:02
